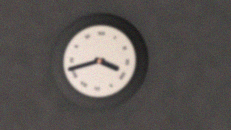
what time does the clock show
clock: 3:42
